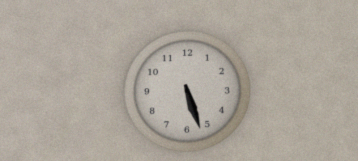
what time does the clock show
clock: 5:27
